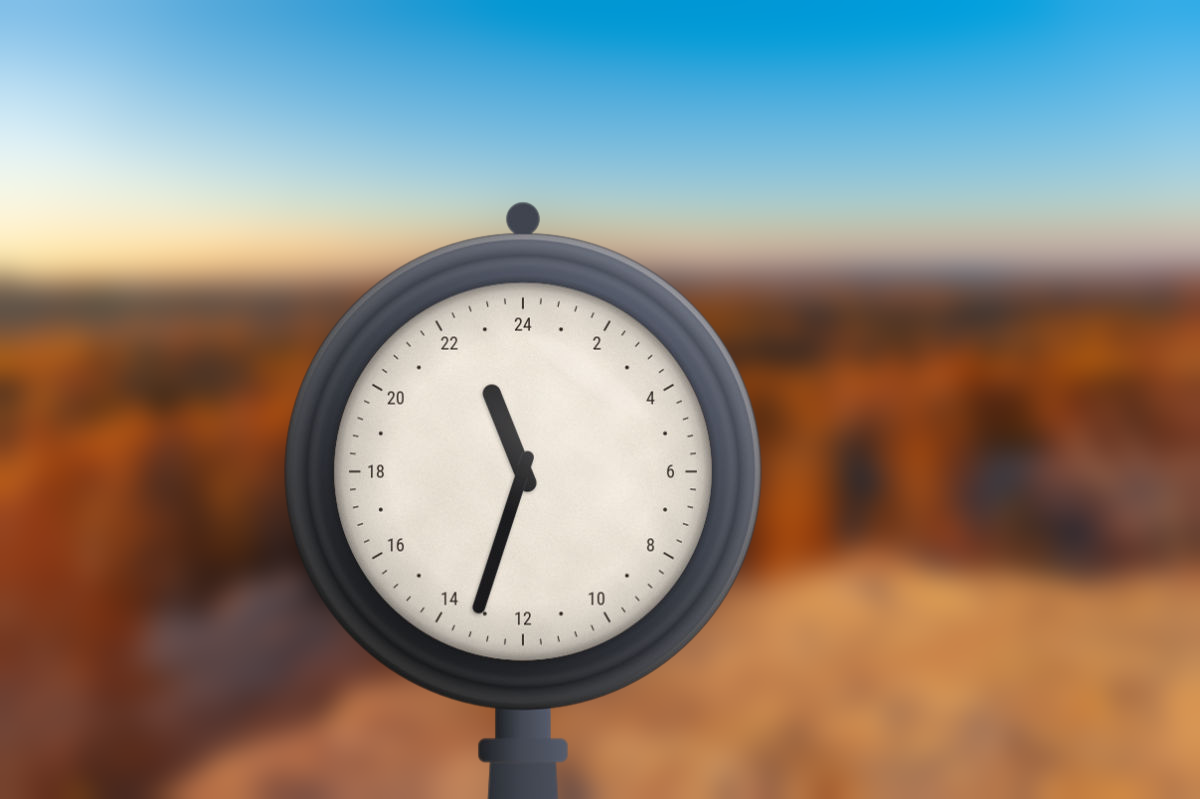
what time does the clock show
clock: 22:33
